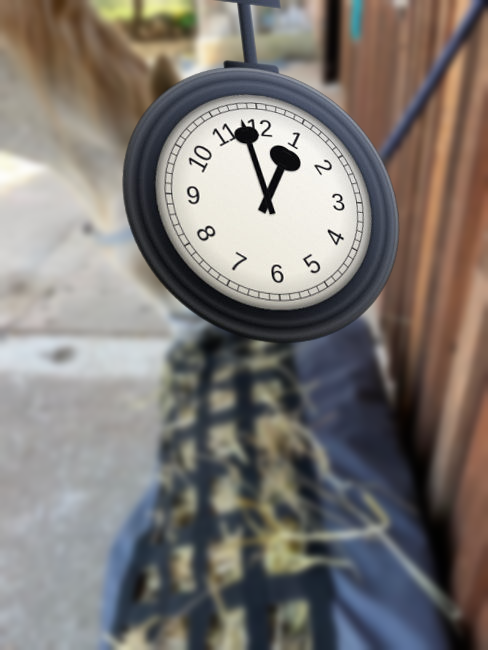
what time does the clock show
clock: 12:58
